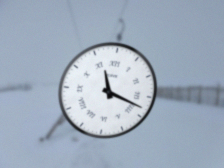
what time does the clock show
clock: 11:18
